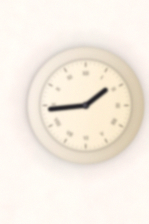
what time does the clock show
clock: 1:44
